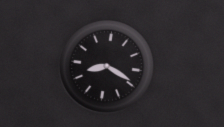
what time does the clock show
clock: 8:19
